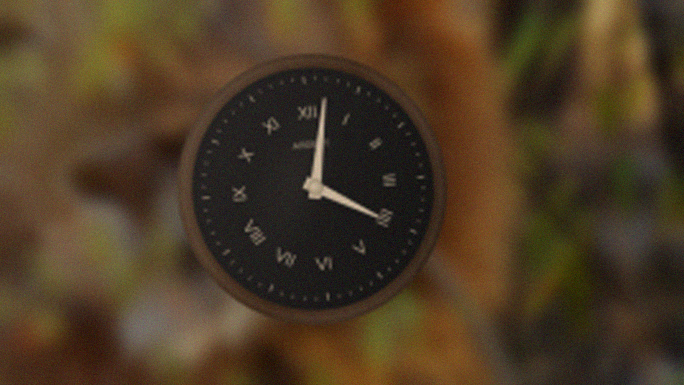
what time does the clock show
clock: 4:02
